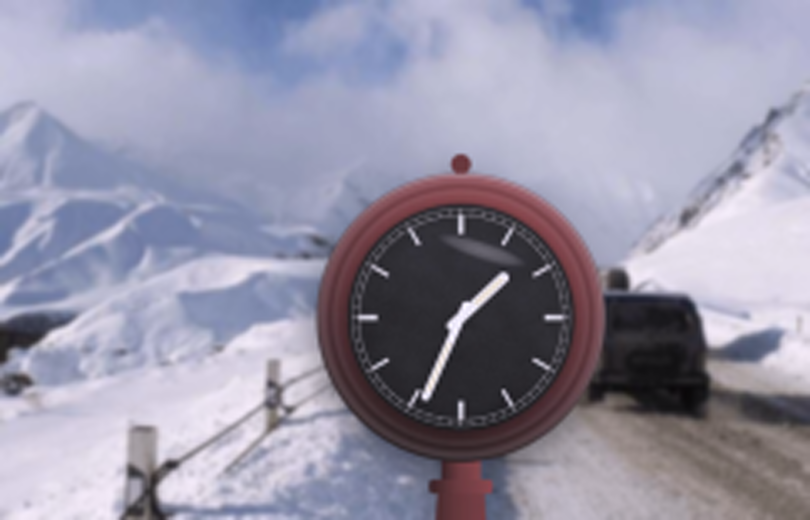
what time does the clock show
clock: 1:34
